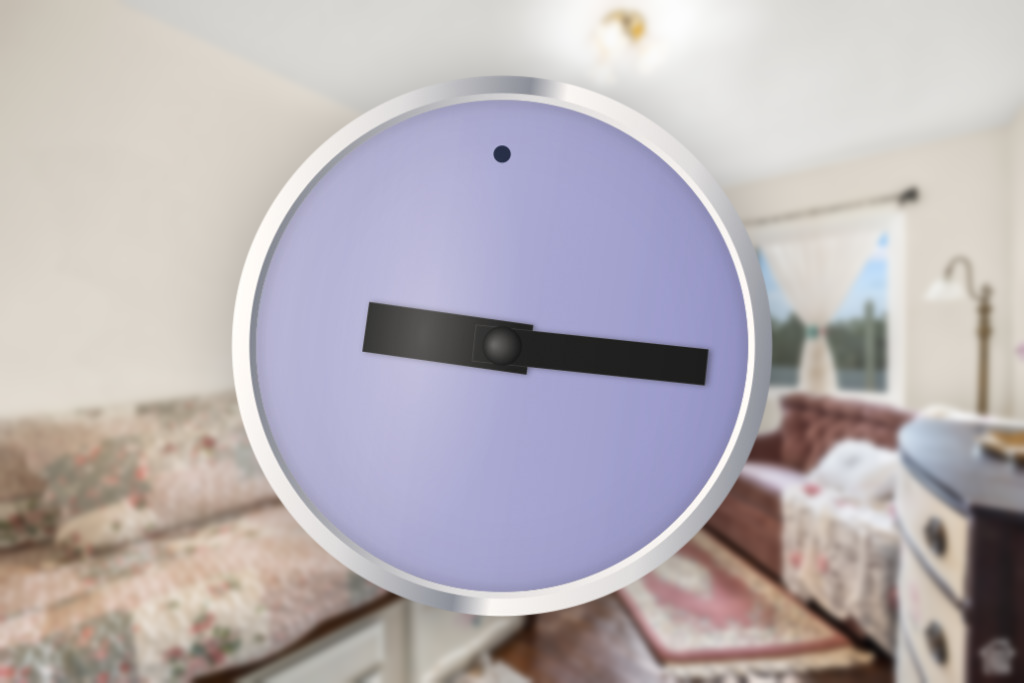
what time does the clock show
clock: 9:16
